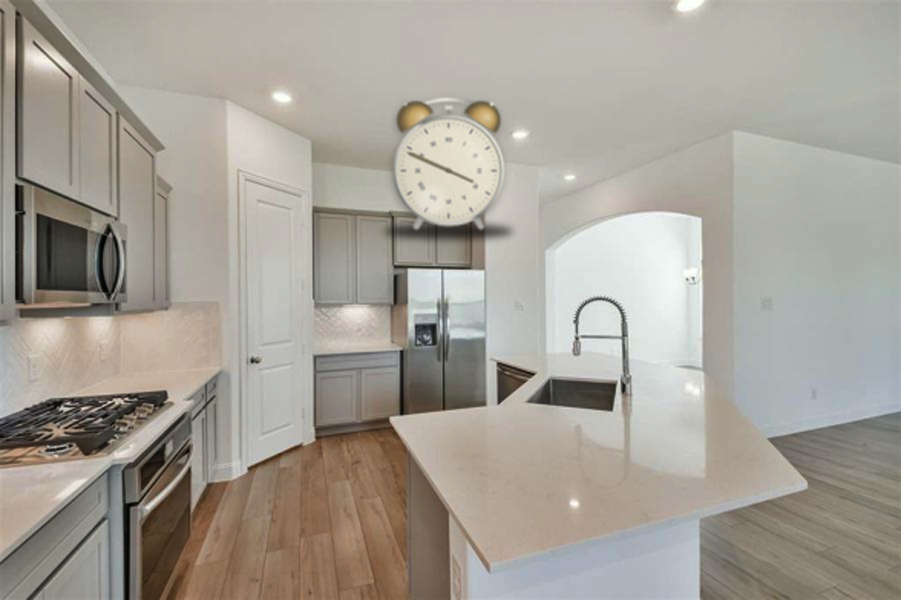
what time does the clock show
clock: 3:49
